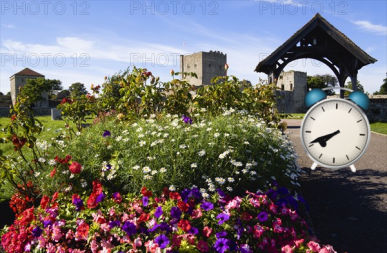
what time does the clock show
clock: 7:41
